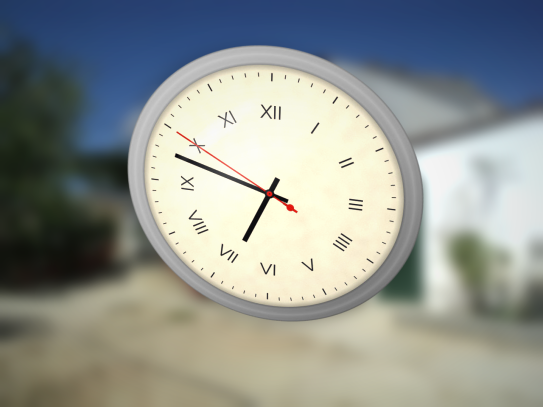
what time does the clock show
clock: 6:47:50
